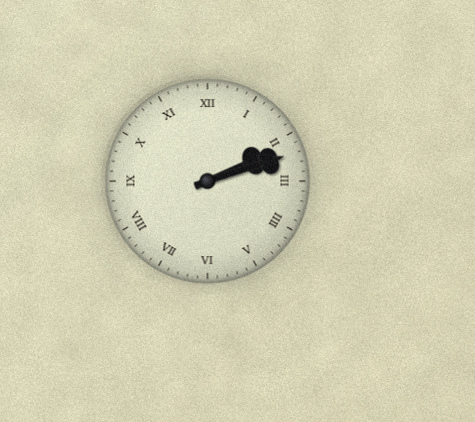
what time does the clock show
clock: 2:12
